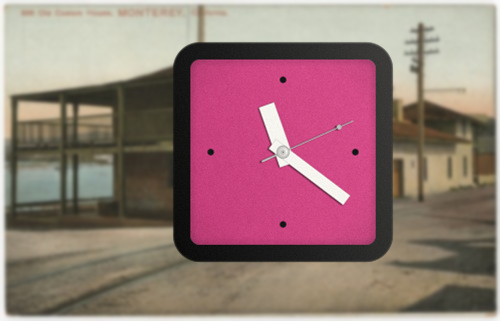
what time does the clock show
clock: 11:21:11
